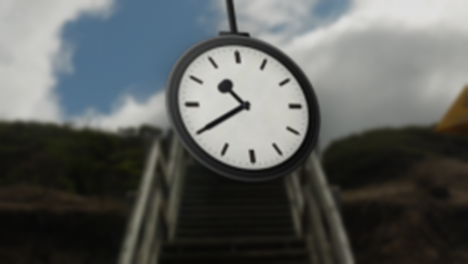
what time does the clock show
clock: 10:40
